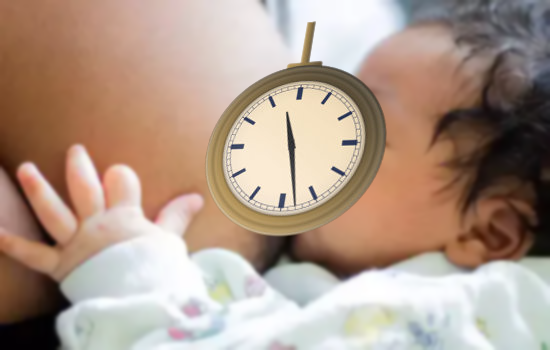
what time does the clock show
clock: 11:28
